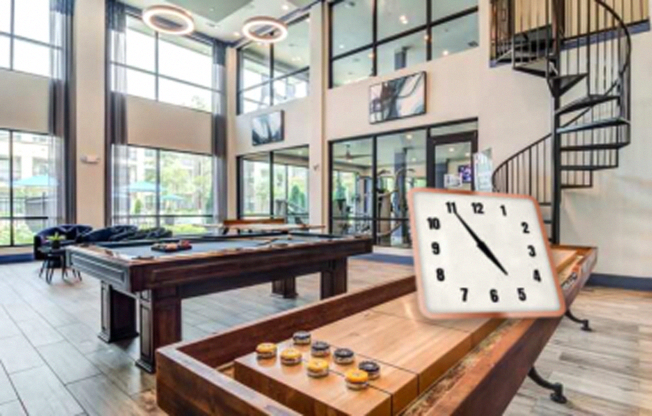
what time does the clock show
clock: 4:55
